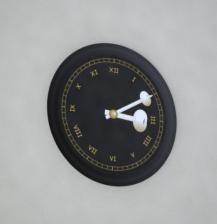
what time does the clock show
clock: 3:10
